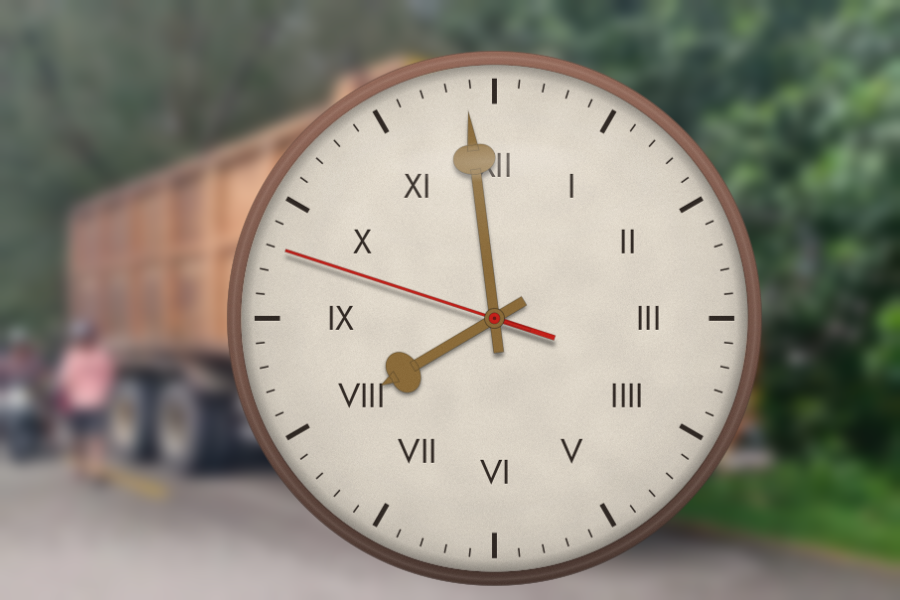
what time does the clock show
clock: 7:58:48
